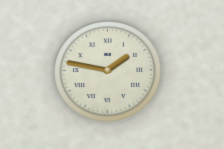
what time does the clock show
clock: 1:47
